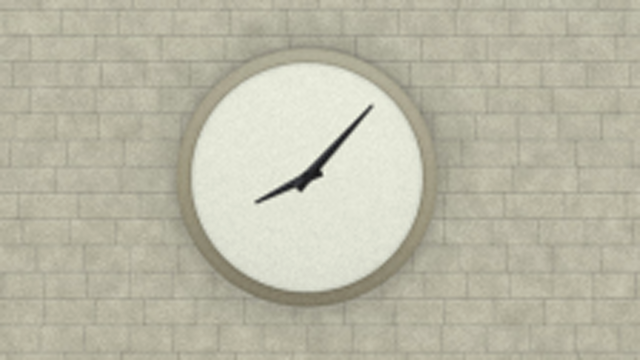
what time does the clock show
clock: 8:07
